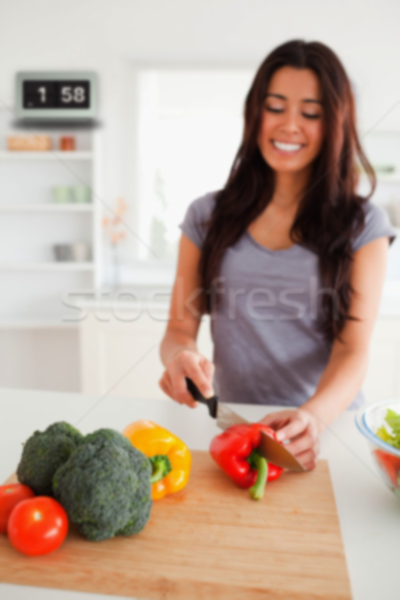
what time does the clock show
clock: 1:58
